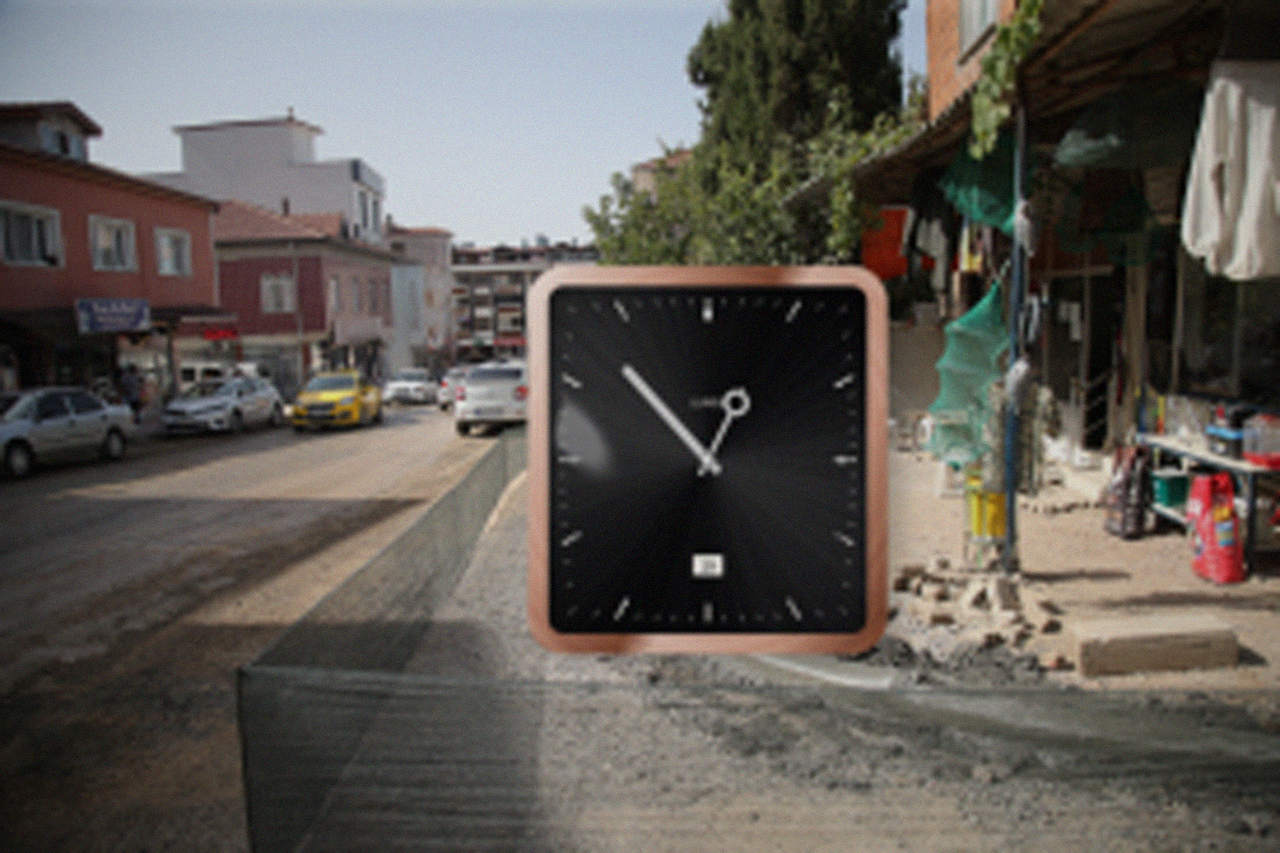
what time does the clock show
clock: 12:53
